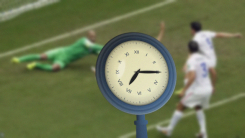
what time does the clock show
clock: 7:15
